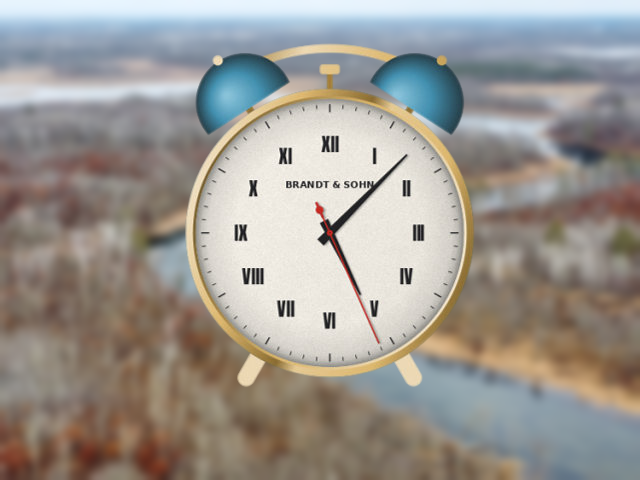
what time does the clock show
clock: 5:07:26
